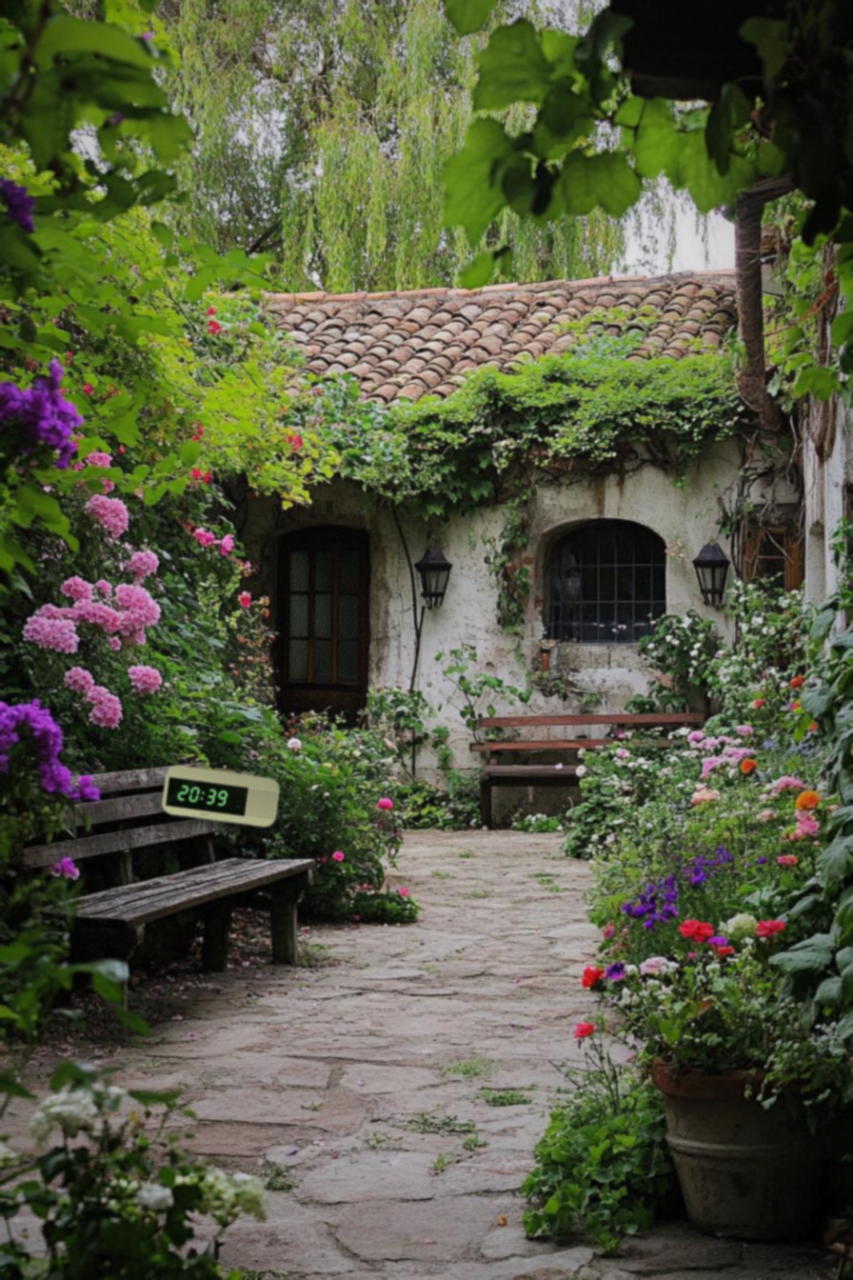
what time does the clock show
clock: 20:39
